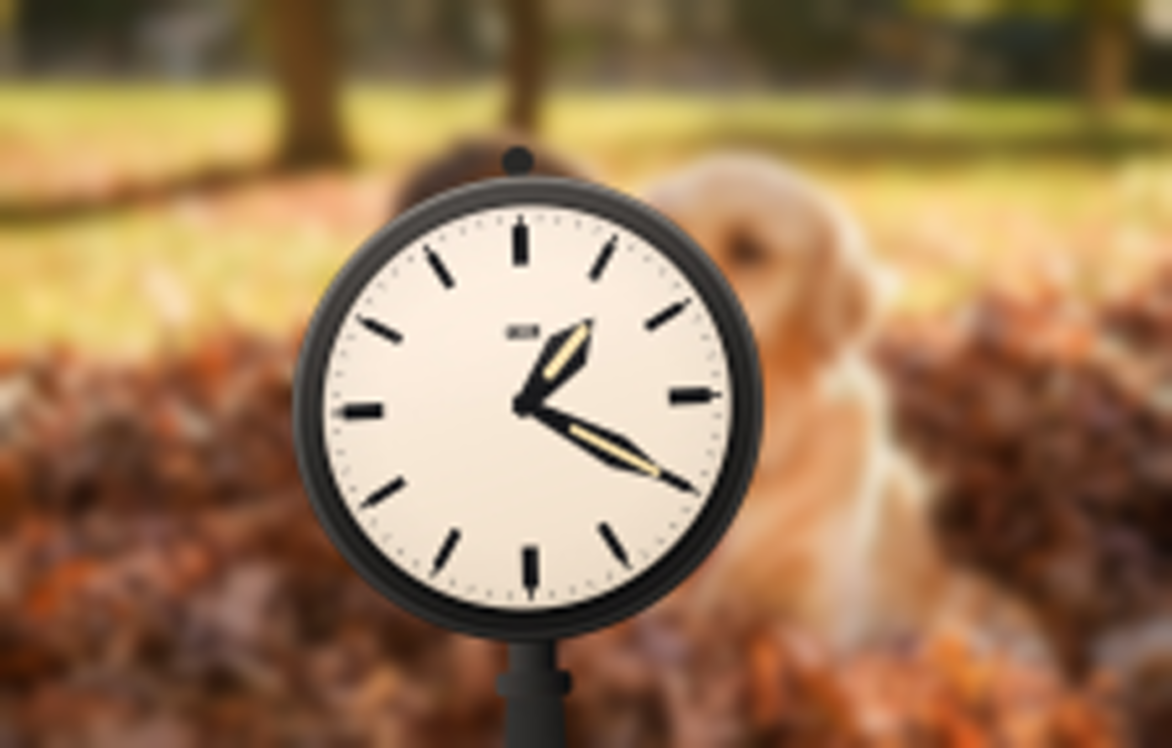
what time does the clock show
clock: 1:20
